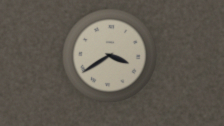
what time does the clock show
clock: 3:39
